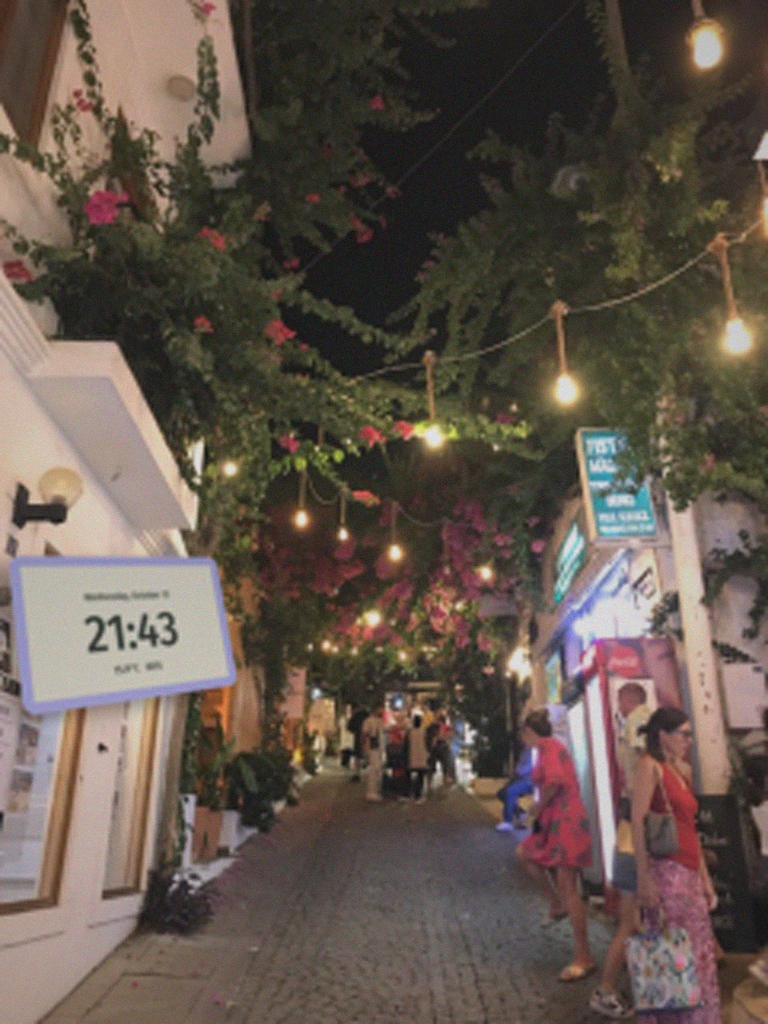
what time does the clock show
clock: 21:43
